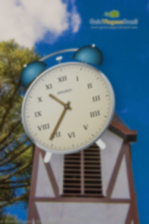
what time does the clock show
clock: 10:36
